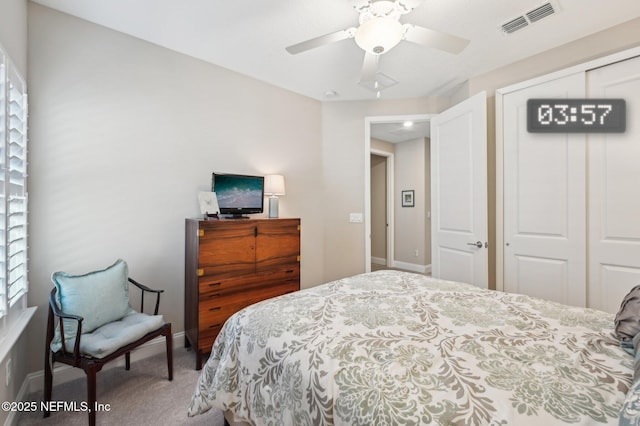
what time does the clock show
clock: 3:57
